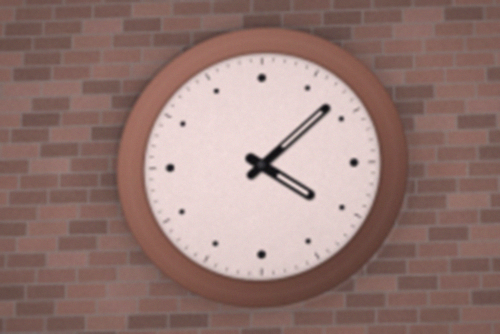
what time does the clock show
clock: 4:08
